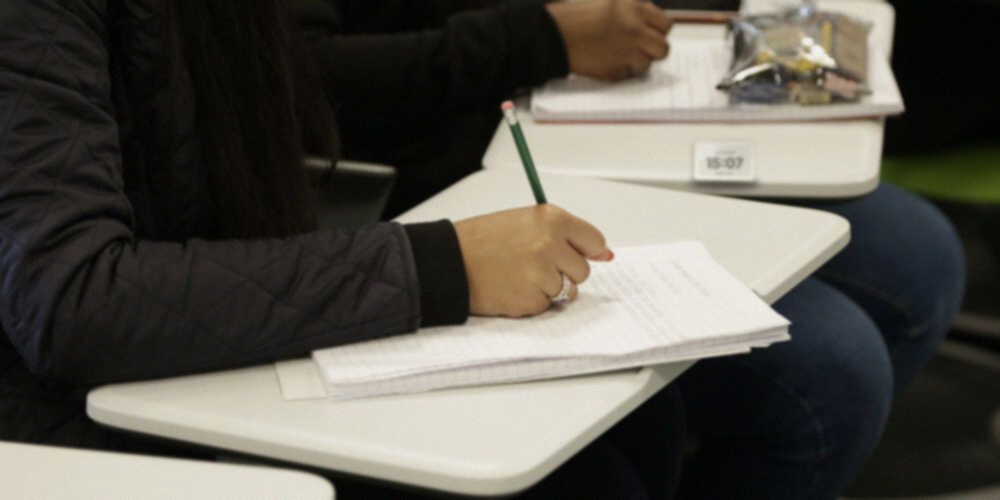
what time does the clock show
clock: 15:07
